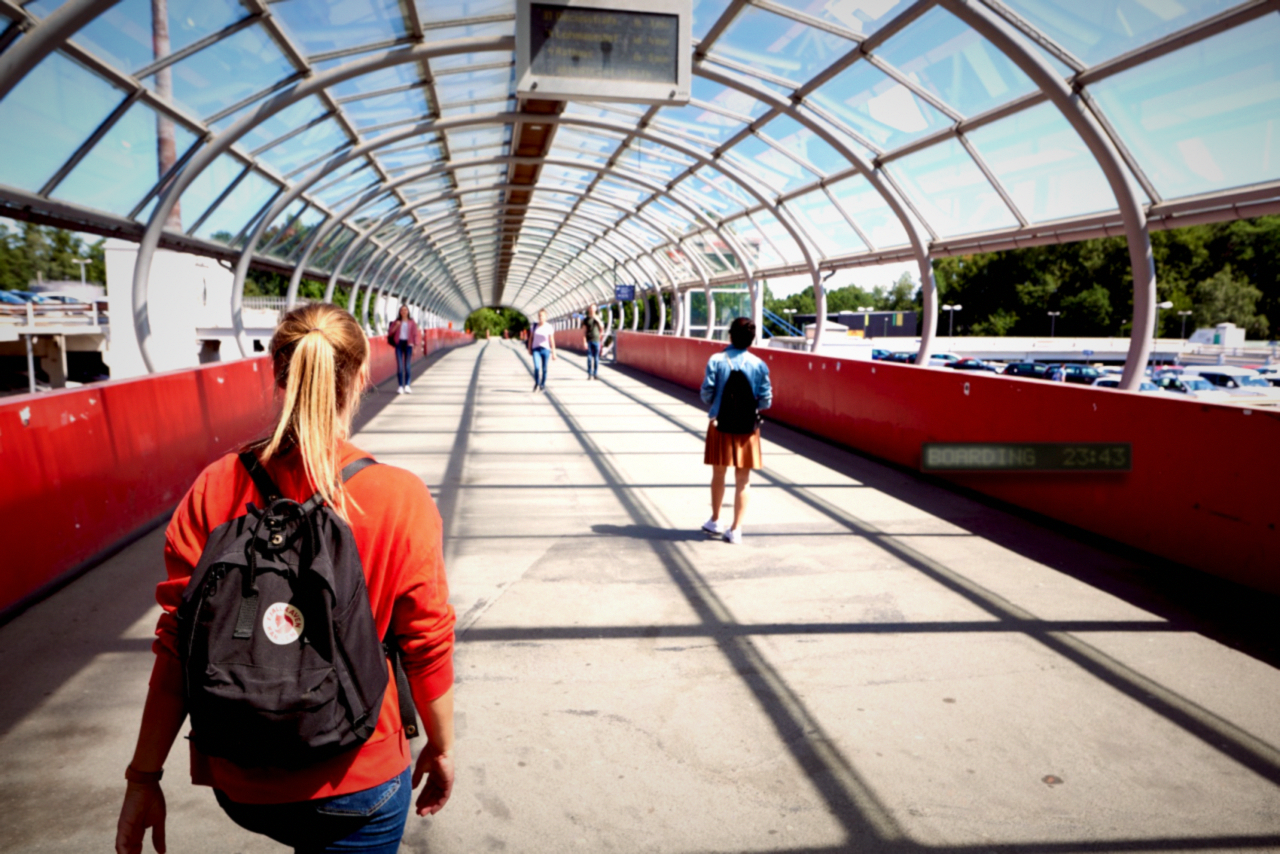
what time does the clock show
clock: 23:43
